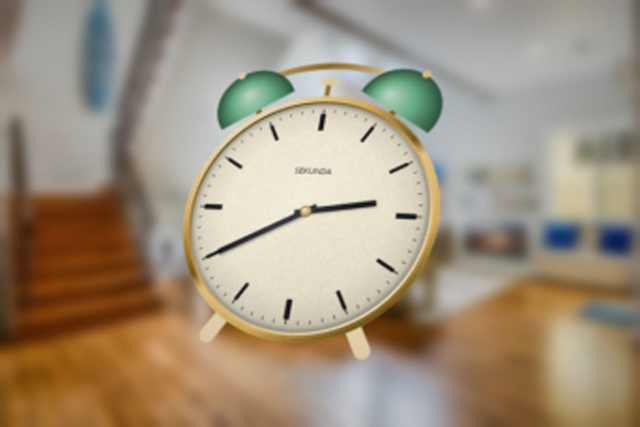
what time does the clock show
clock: 2:40
